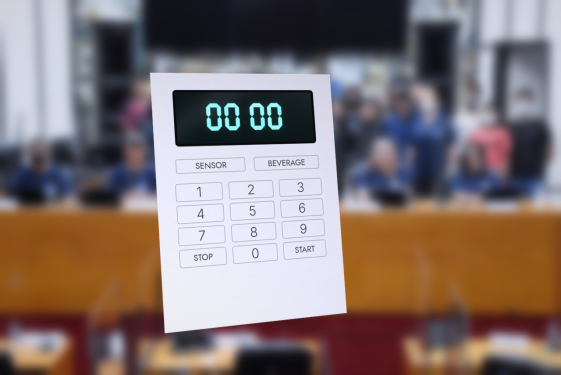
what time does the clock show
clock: 0:00
